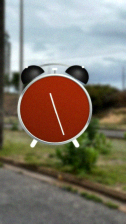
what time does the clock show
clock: 11:27
